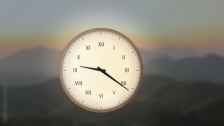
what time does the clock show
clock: 9:21
